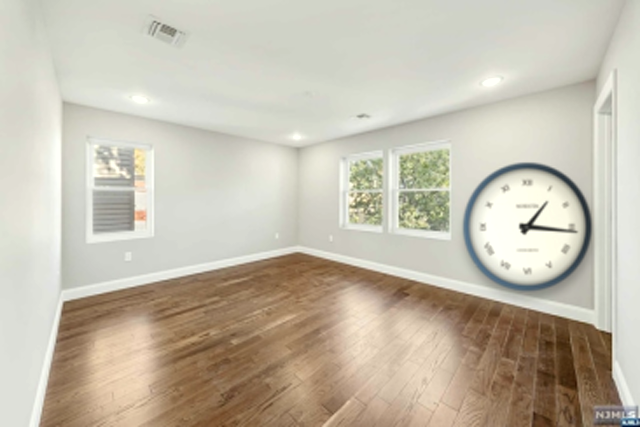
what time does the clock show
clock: 1:16
